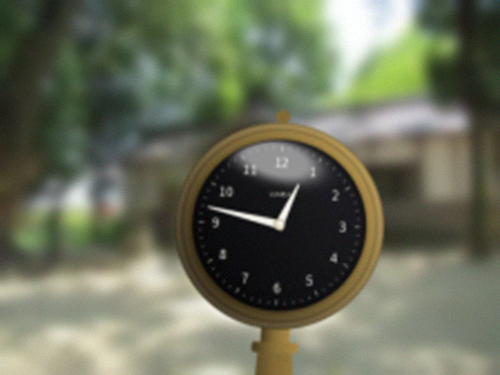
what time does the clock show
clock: 12:47
